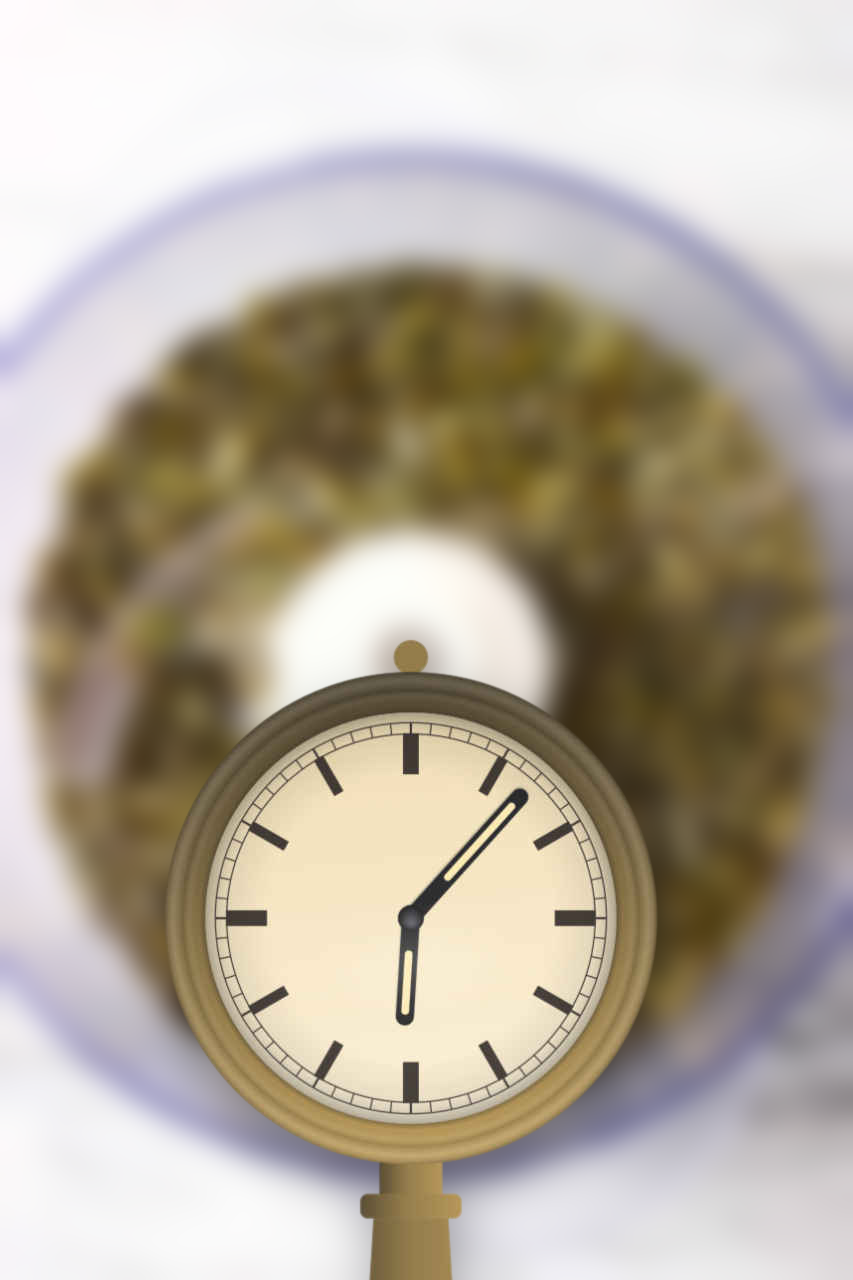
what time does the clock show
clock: 6:07
